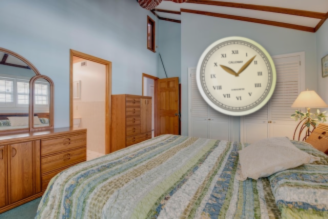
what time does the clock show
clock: 10:08
